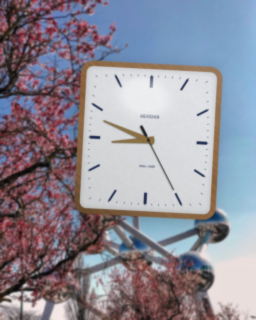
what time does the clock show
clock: 8:48:25
